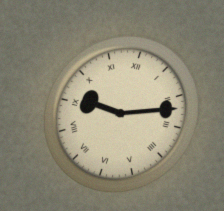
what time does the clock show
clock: 9:12
